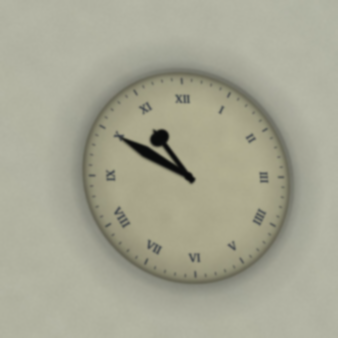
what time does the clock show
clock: 10:50
